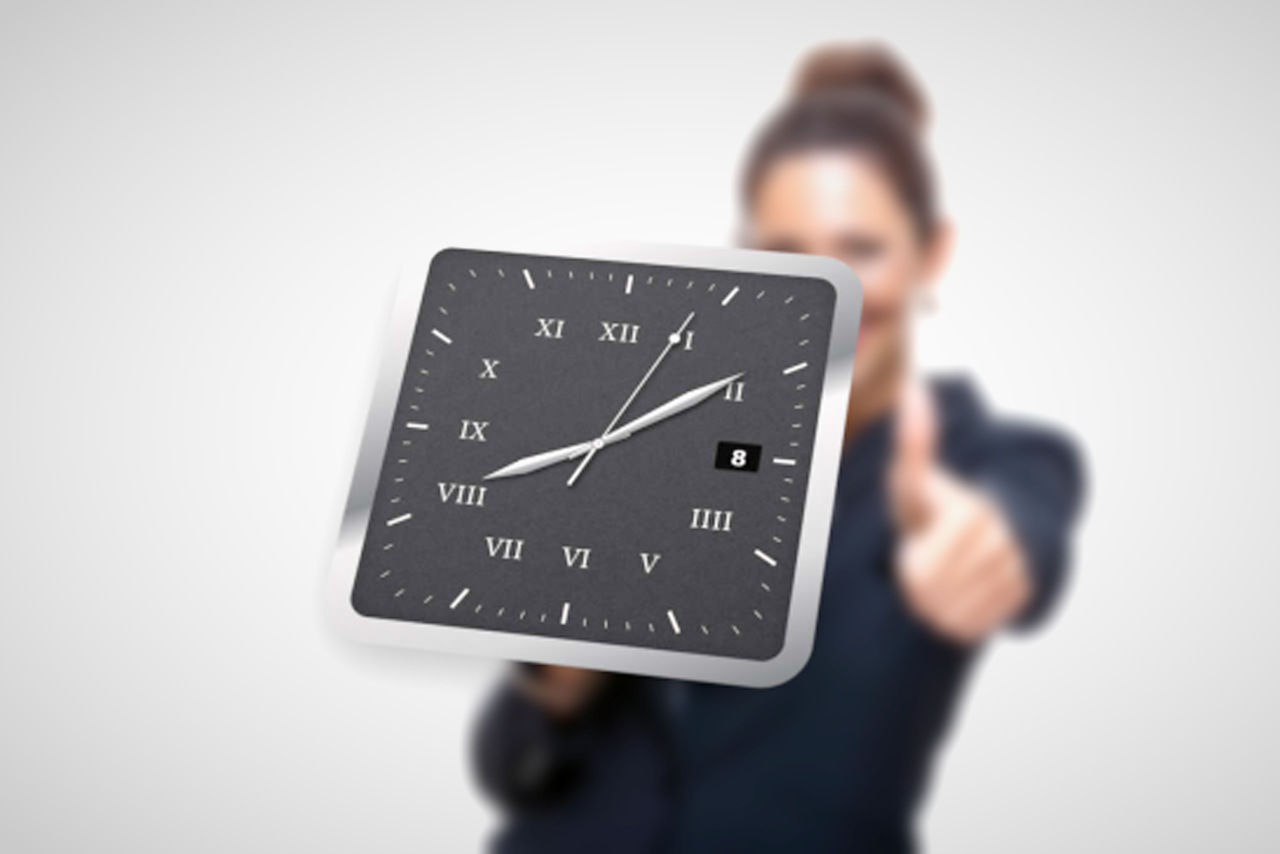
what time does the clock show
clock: 8:09:04
